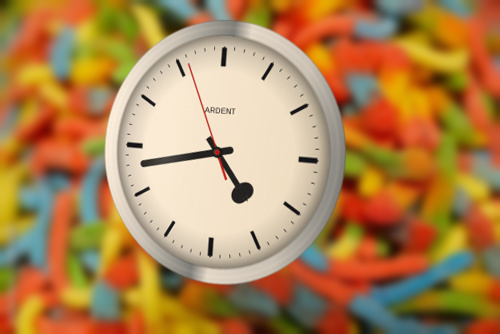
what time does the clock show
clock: 4:42:56
